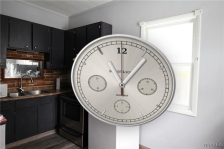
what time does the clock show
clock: 11:06
